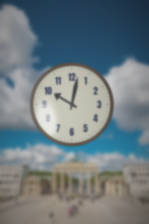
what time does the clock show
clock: 10:02
